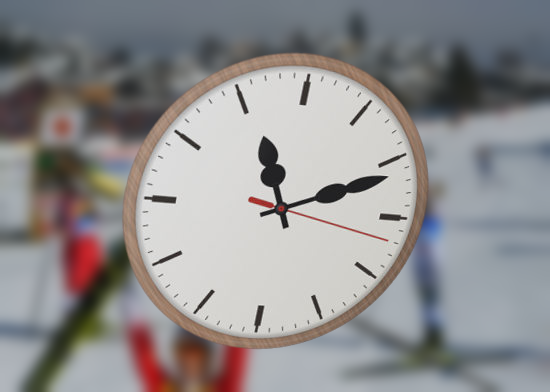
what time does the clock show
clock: 11:11:17
